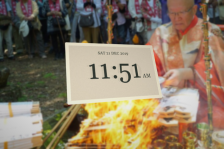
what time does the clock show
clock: 11:51
